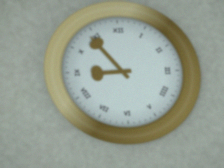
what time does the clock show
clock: 8:54
